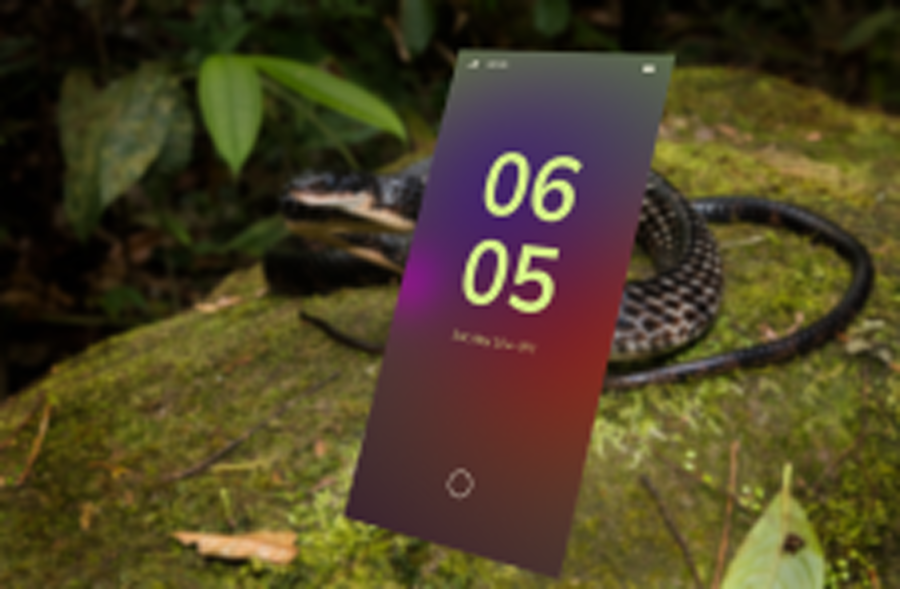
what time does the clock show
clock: 6:05
